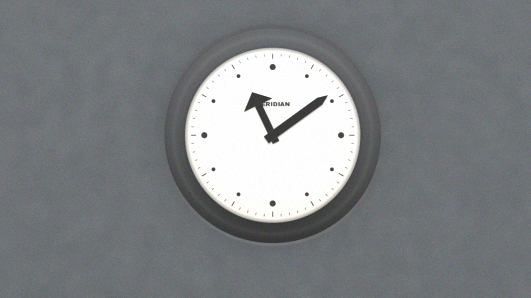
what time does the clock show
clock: 11:09
